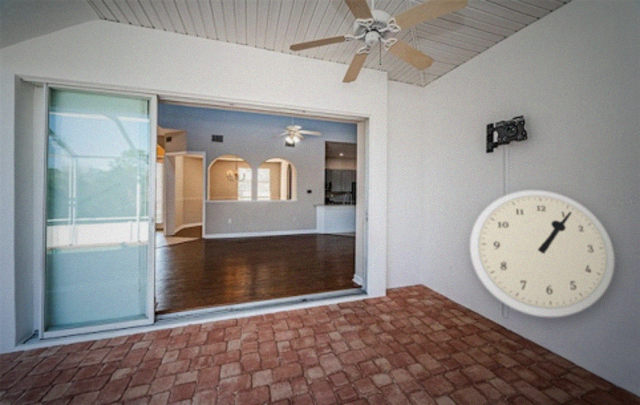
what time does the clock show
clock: 1:06
